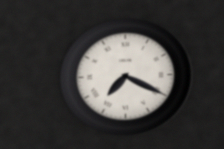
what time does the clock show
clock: 7:20
